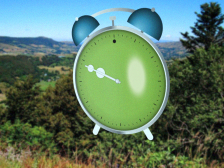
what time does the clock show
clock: 9:49
